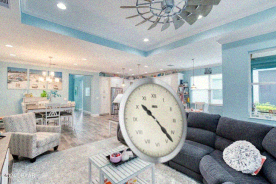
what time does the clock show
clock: 10:23
